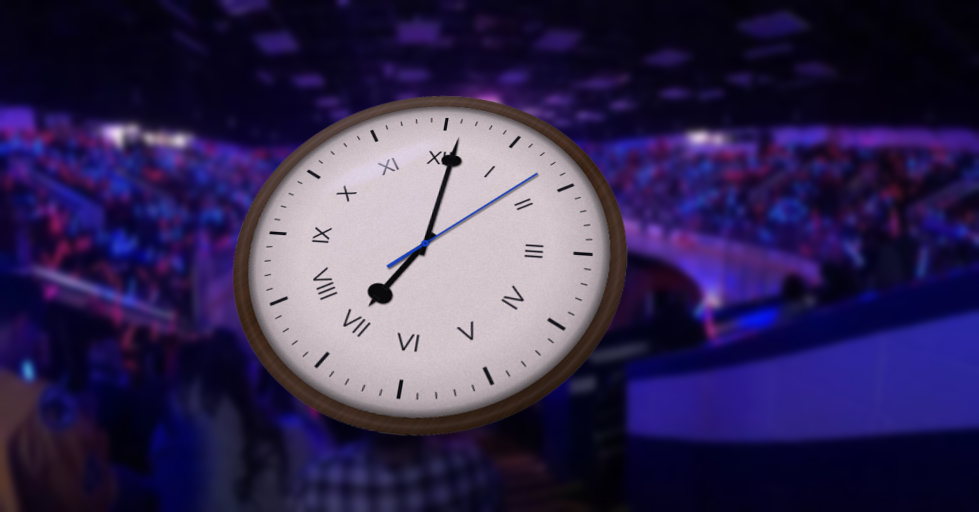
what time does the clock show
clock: 7:01:08
